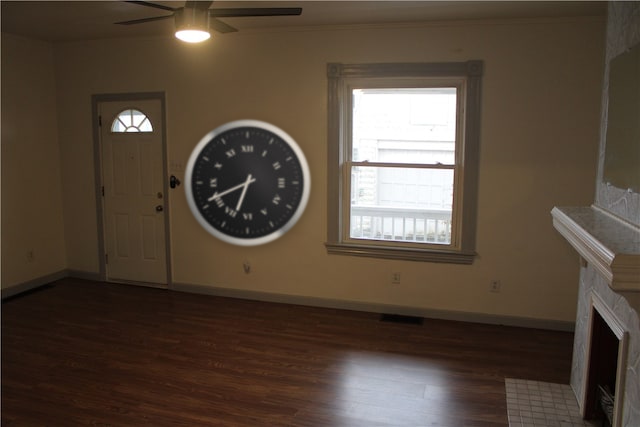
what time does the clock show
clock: 6:41
